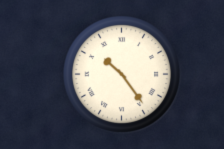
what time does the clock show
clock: 10:24
